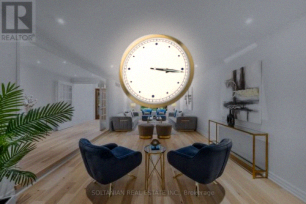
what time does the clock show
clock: 3:16
